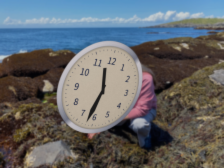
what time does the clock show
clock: 11:32
